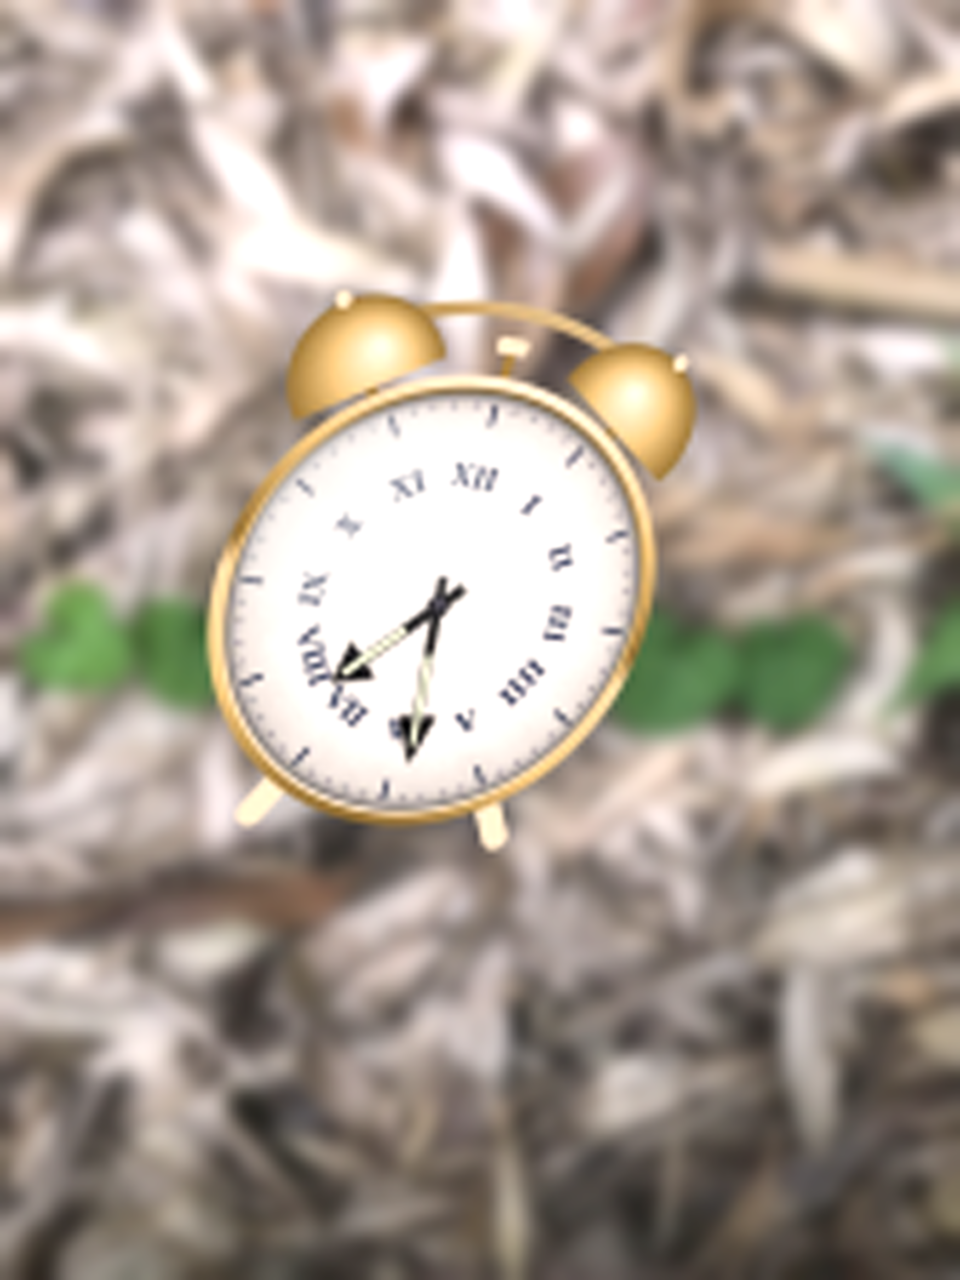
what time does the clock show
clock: 7:29
